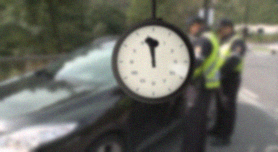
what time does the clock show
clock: 11:58
